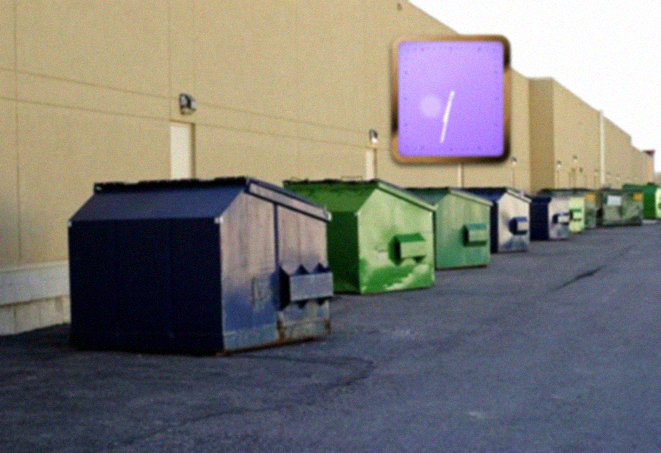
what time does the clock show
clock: 6:32
